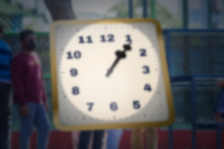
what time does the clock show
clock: 1:06
